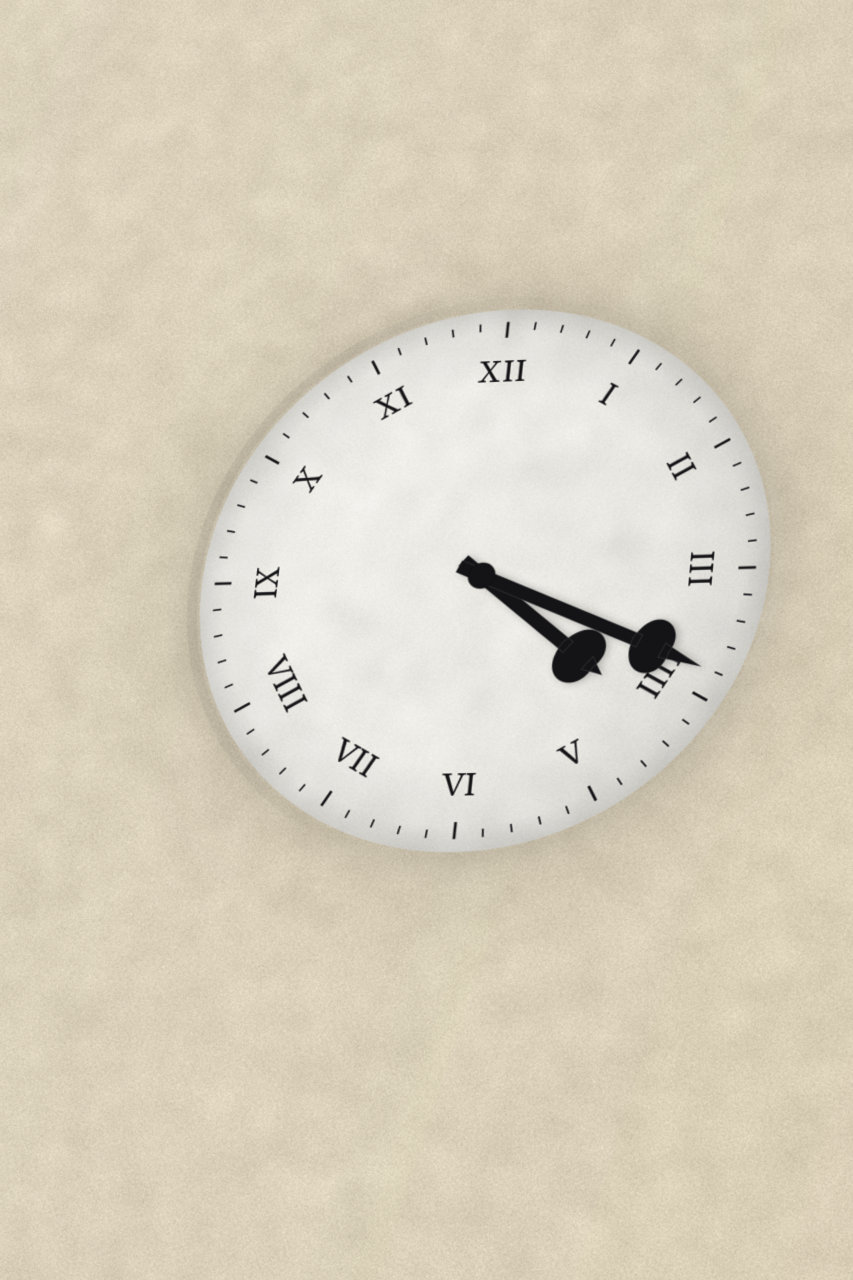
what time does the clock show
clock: 4:19
